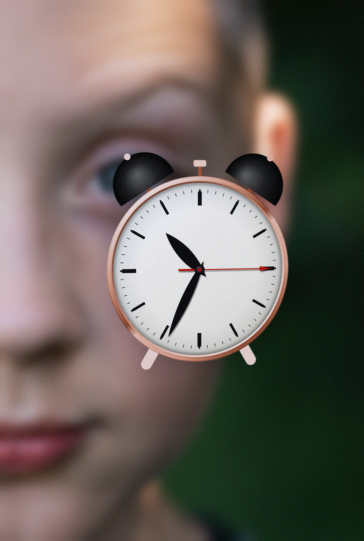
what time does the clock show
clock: 10:34:15
